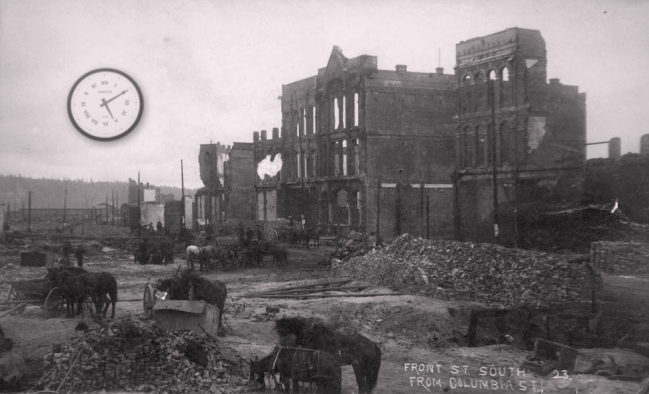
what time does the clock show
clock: 5:10
